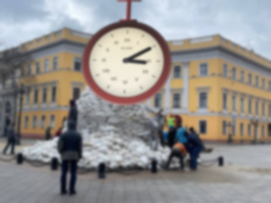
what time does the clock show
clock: 3:10
